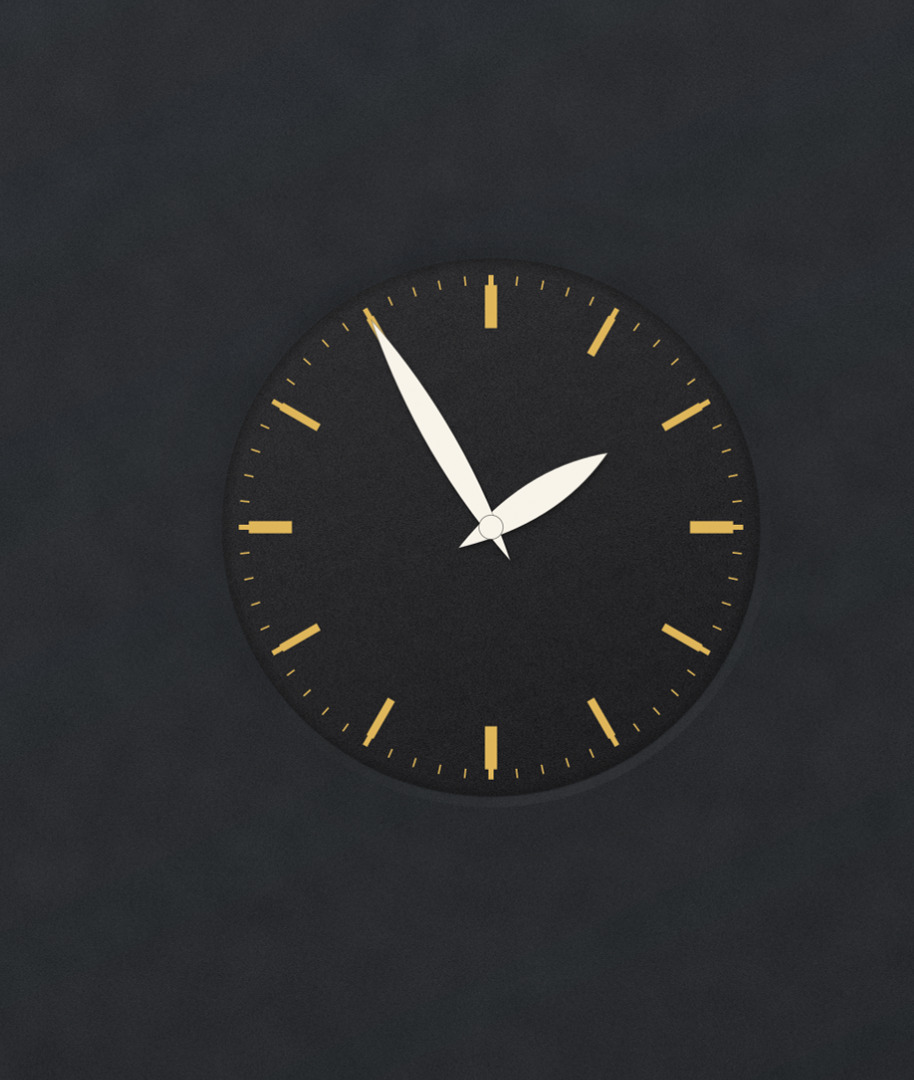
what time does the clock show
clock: 1:55
